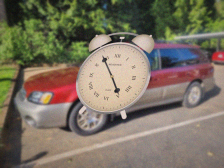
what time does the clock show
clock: 4:54
